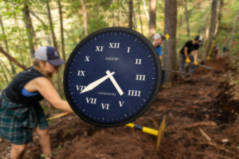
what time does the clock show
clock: 4:39
